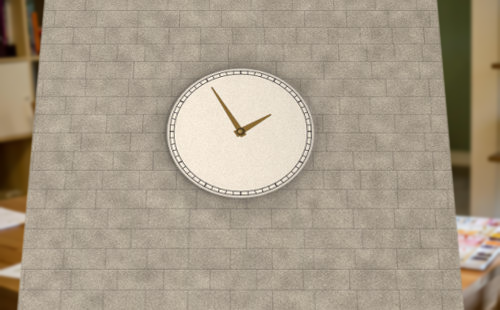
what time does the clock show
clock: 1:55
